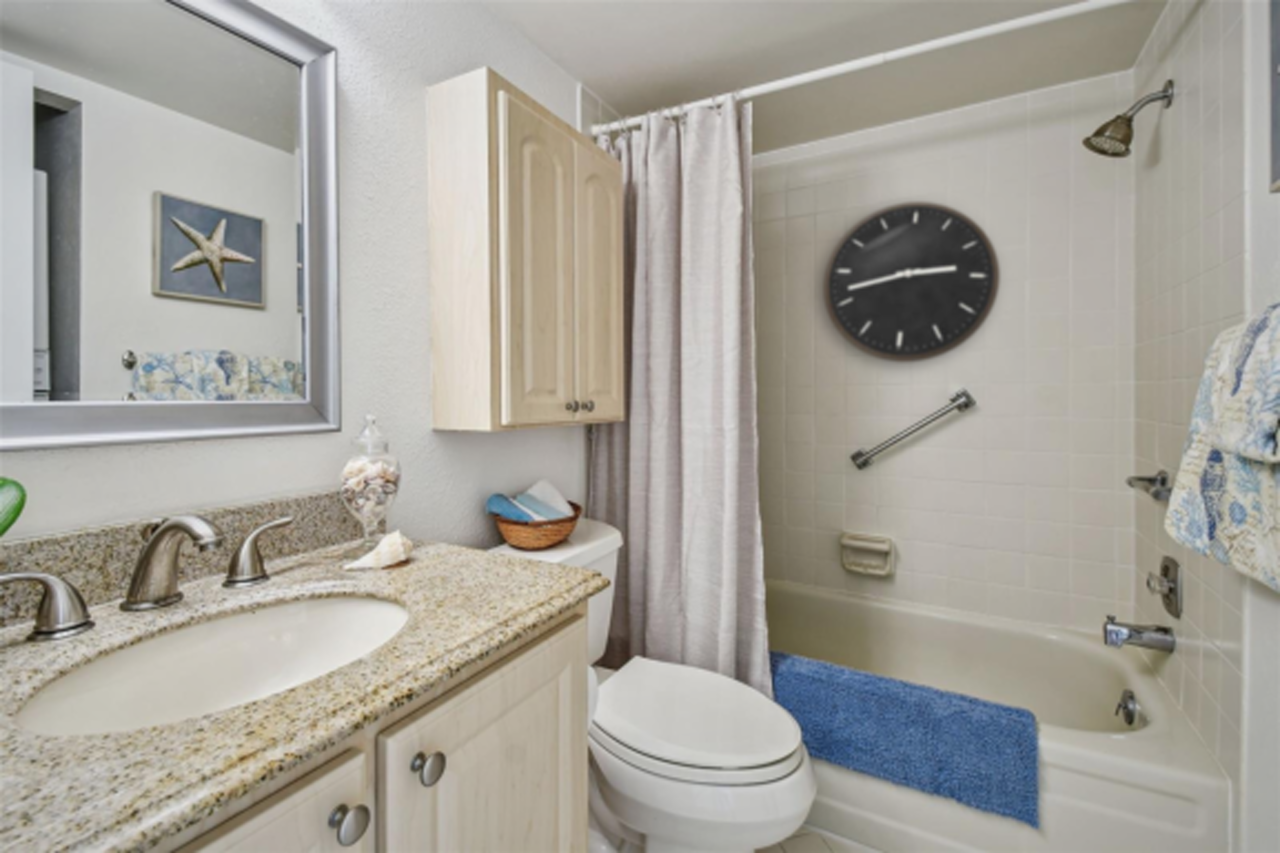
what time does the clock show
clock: 2:42
